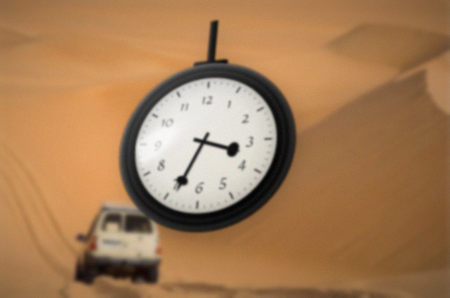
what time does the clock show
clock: 3:34
